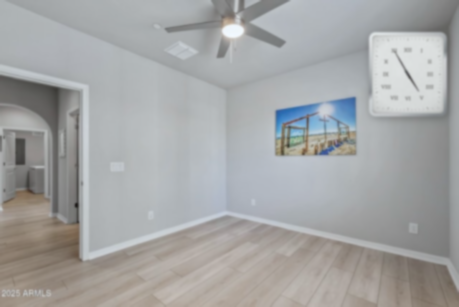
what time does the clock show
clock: 4:55
